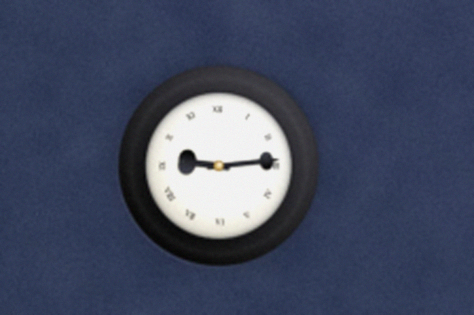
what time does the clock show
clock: 9:14
